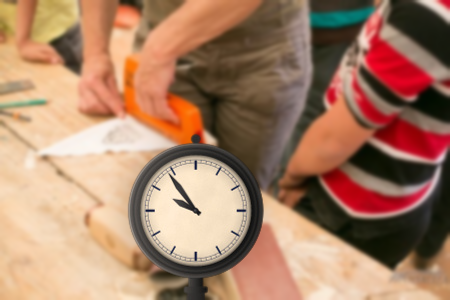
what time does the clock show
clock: 9:54
